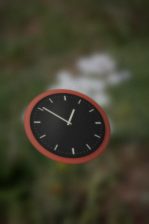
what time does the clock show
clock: 12:51
